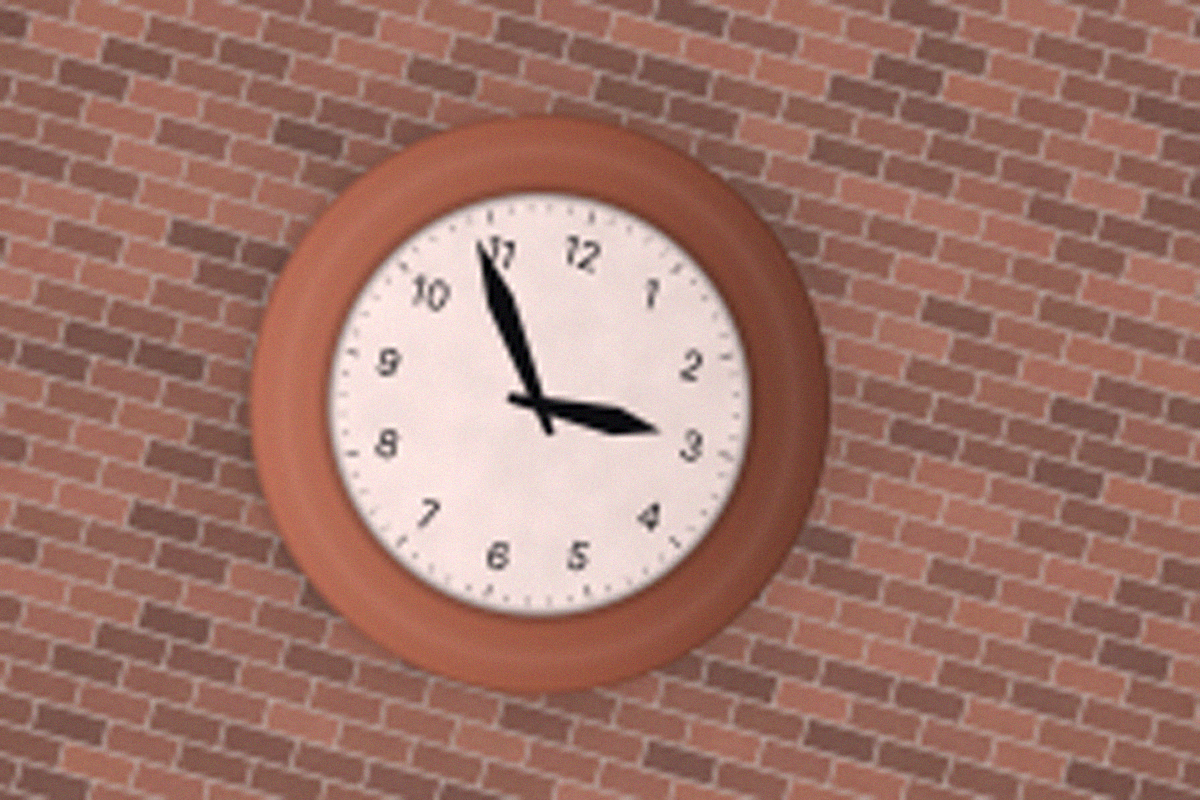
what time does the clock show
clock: 2:54
